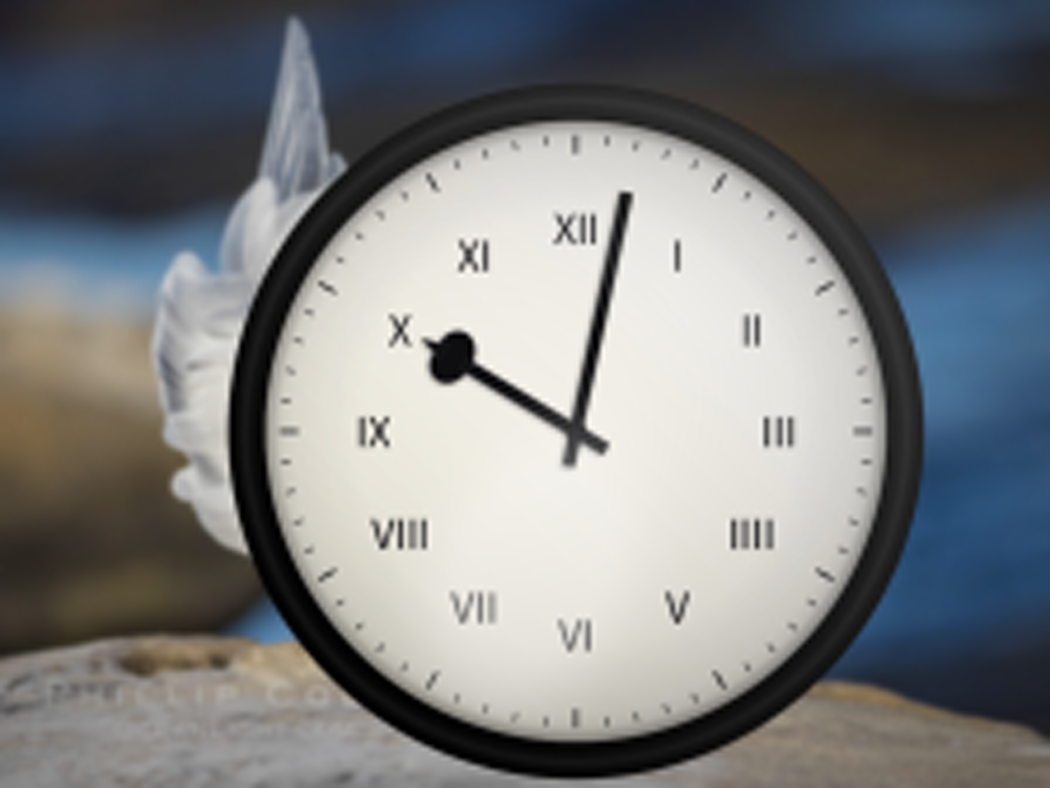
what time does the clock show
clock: 10:02
